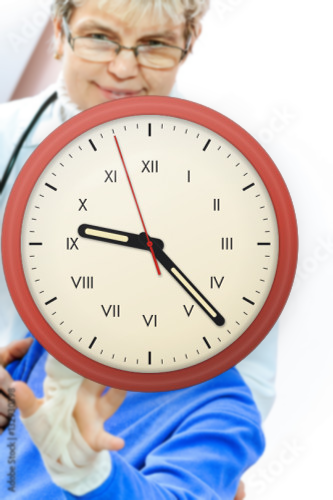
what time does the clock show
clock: 9:22:57
